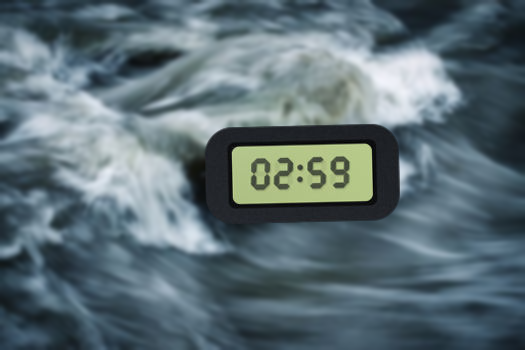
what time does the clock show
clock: 2:59
